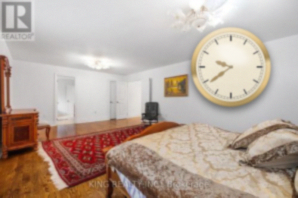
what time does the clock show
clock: 9:39
